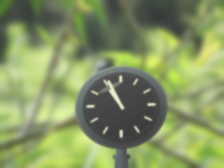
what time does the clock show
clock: 10:56
